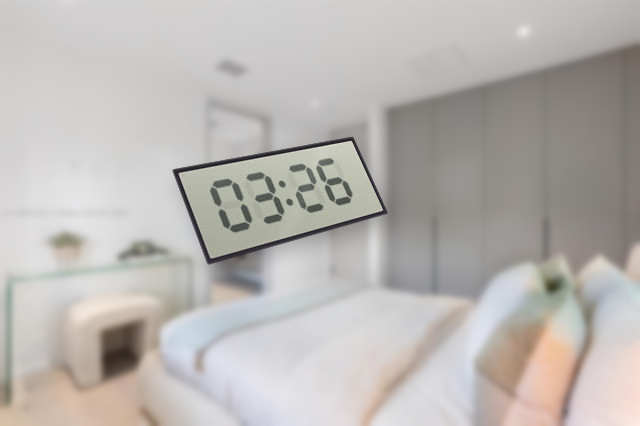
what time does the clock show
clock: 3:26
